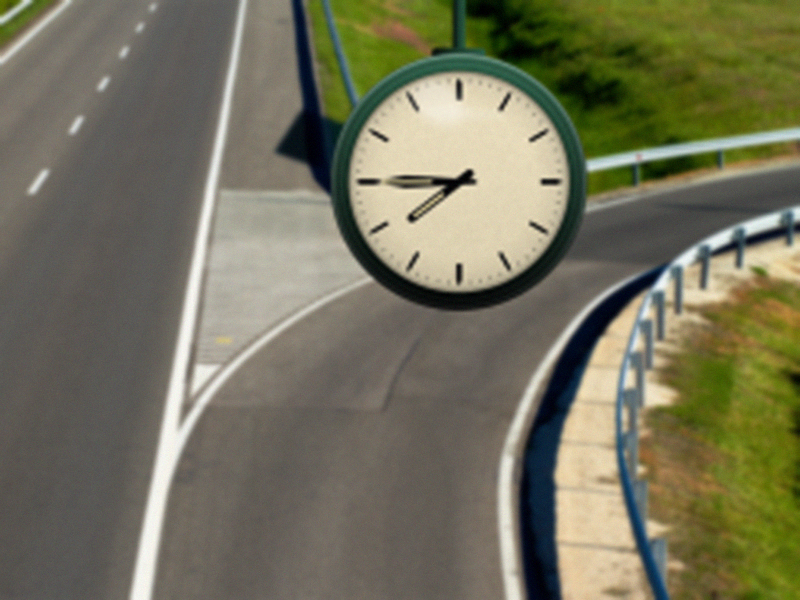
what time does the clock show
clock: 7:45
